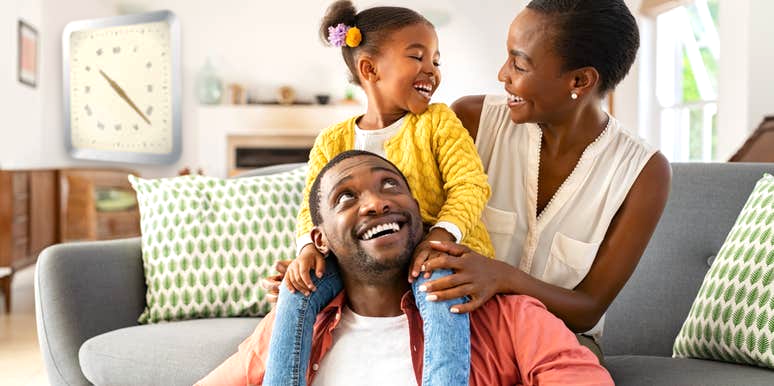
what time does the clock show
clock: 10:22
